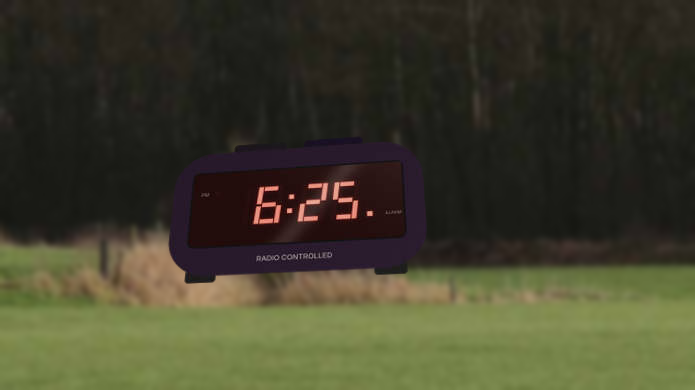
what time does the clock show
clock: 6:25
